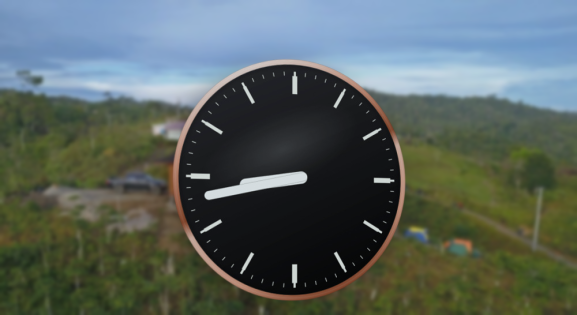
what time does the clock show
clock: 8:43
